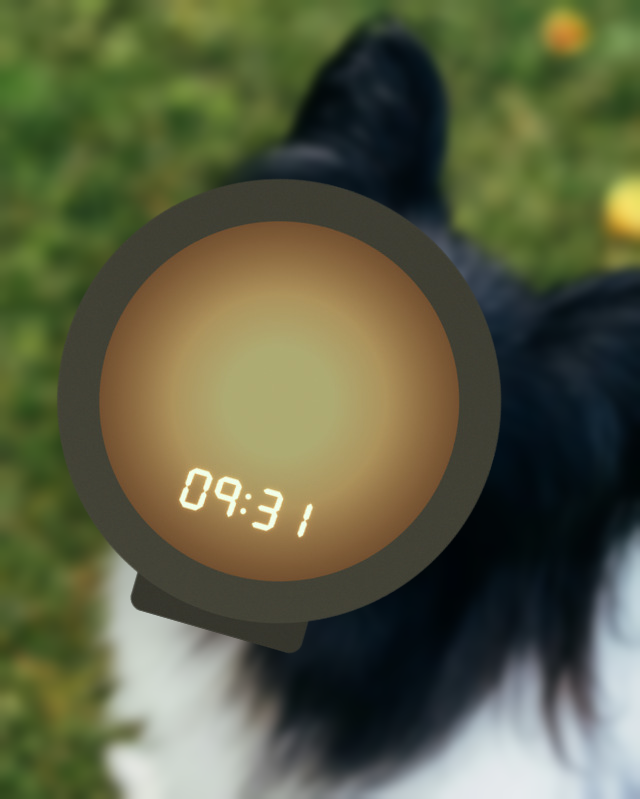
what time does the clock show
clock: 9:31
